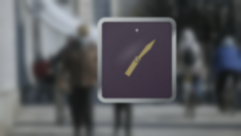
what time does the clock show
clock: 7:07
